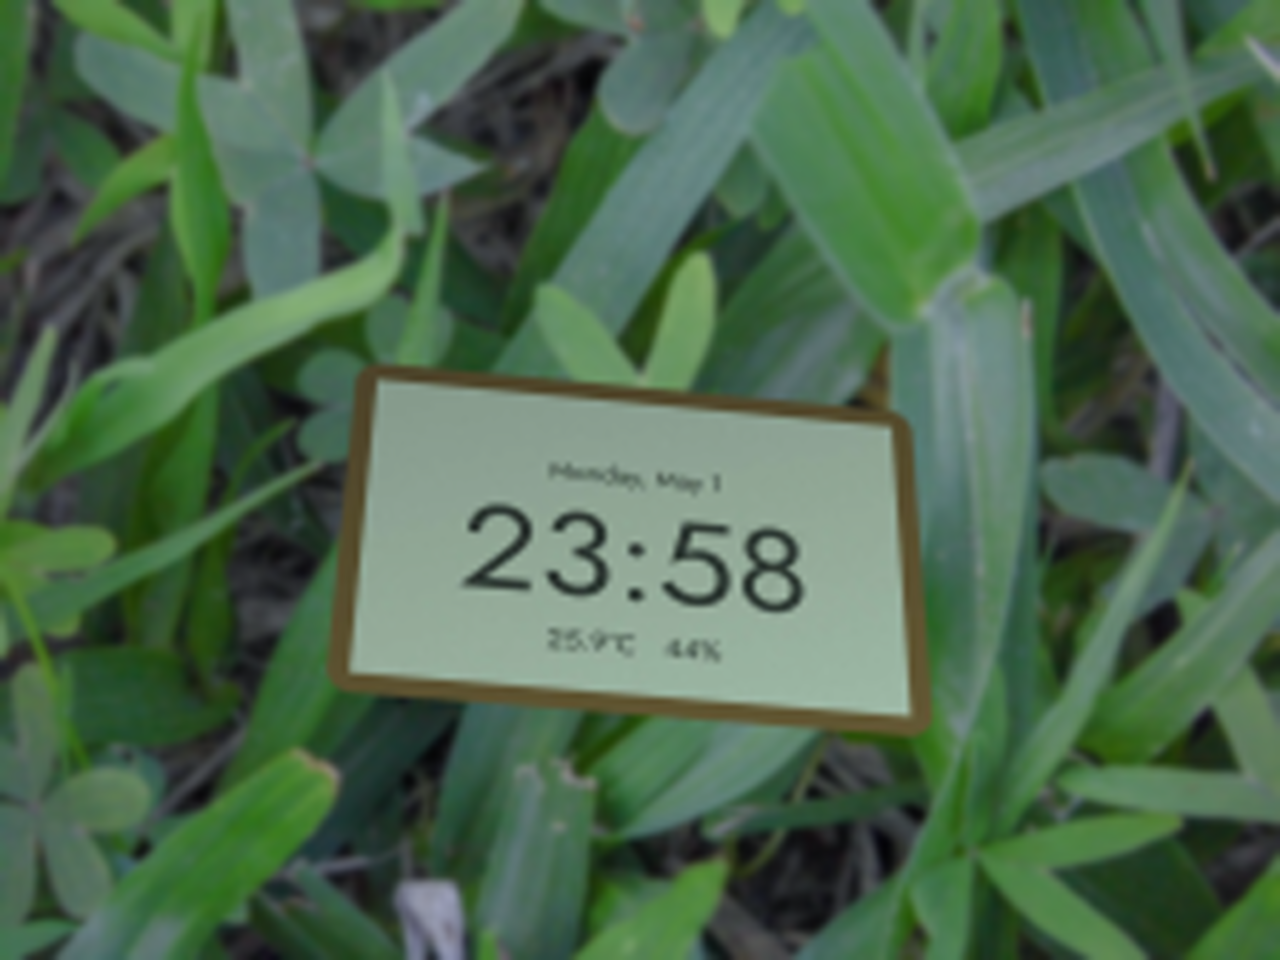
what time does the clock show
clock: 23:58
